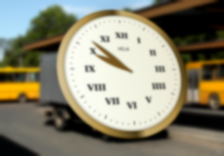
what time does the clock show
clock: 9:52
